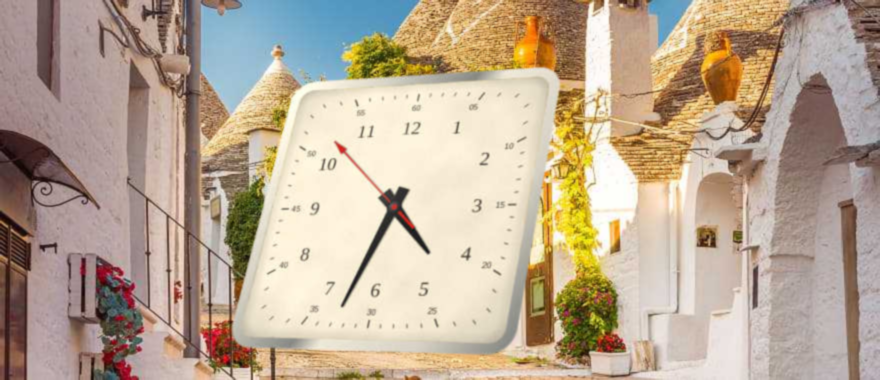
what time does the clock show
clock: 4:32:52
